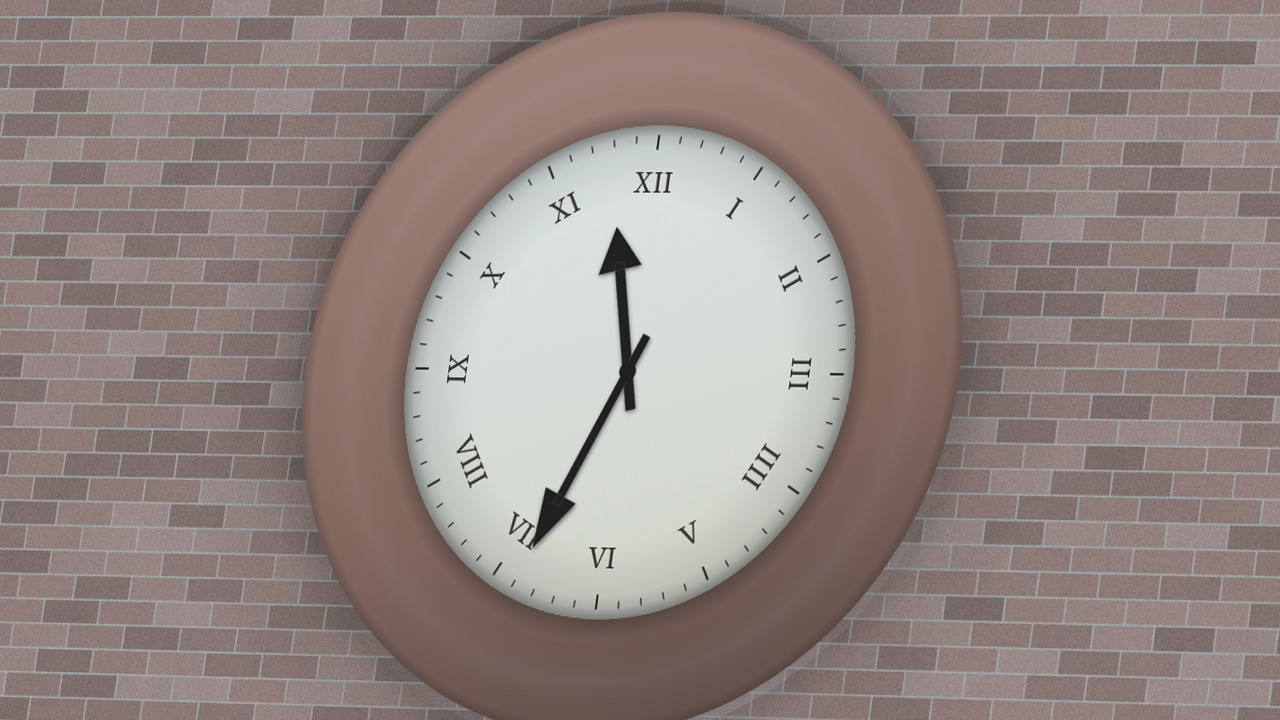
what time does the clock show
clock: 11:34
